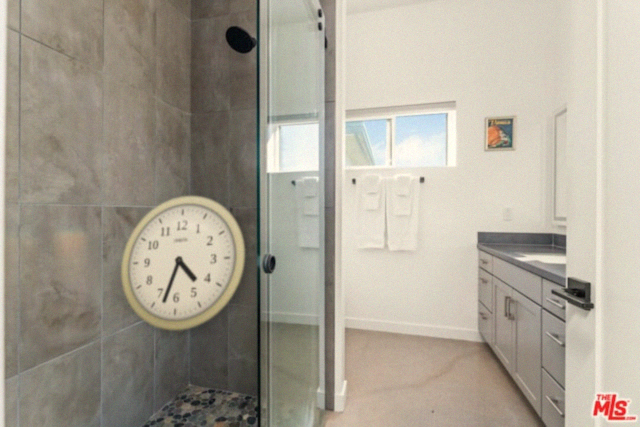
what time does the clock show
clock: 4:33
